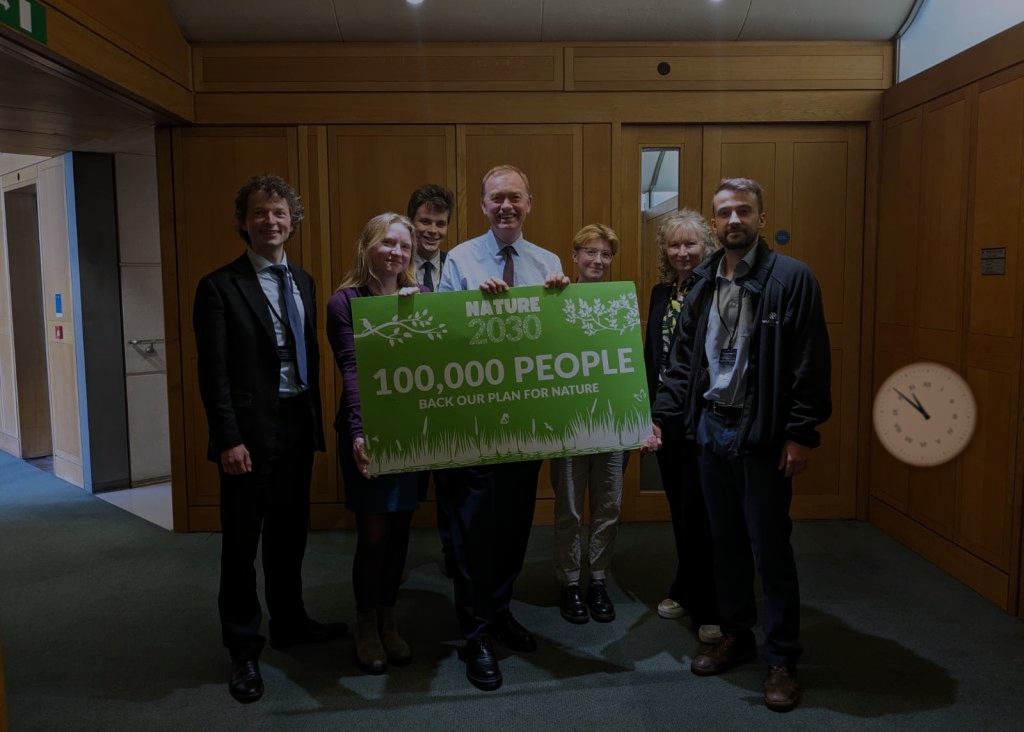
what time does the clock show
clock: 10:51
